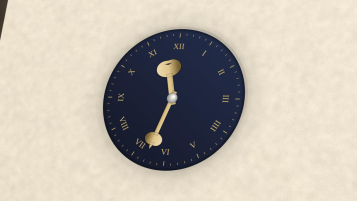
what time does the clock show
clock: 11:33
